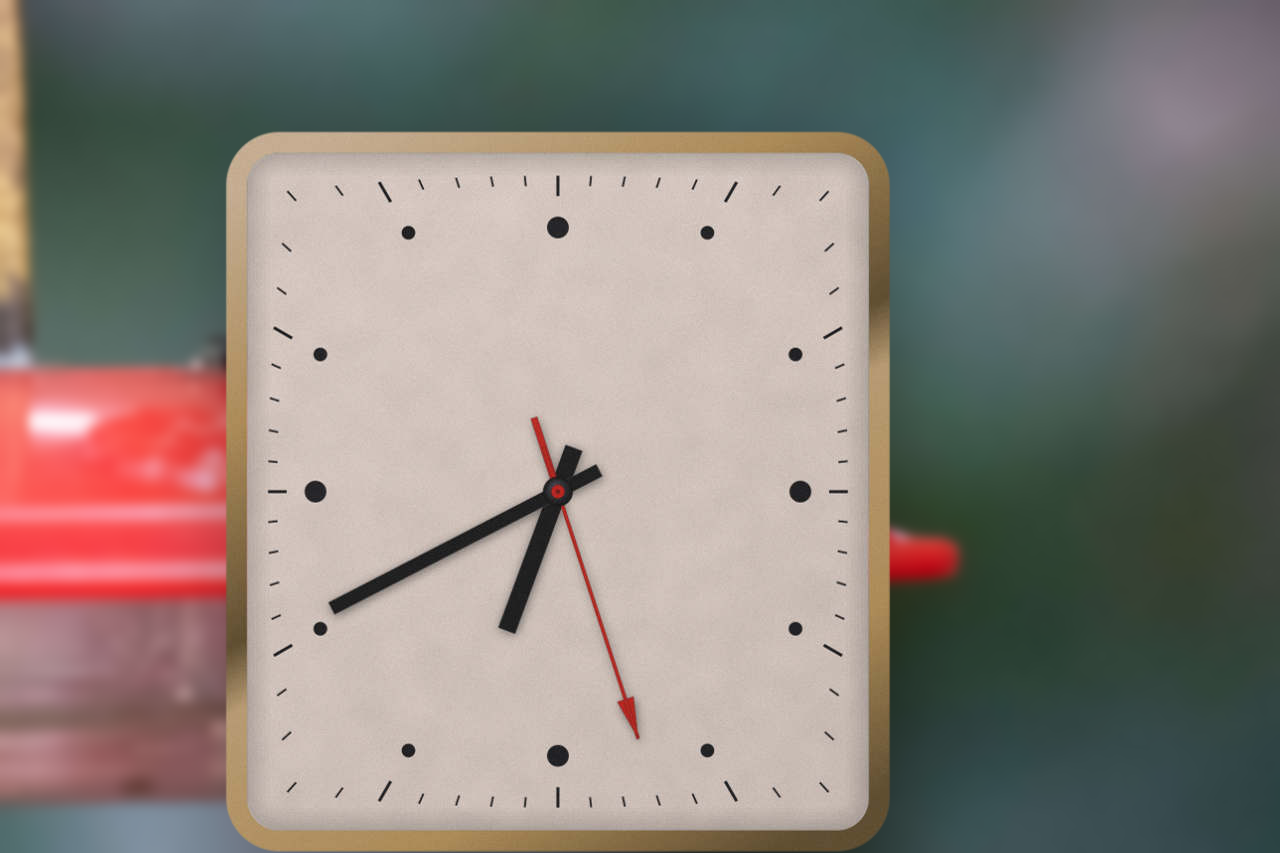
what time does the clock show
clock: 6:40:27
